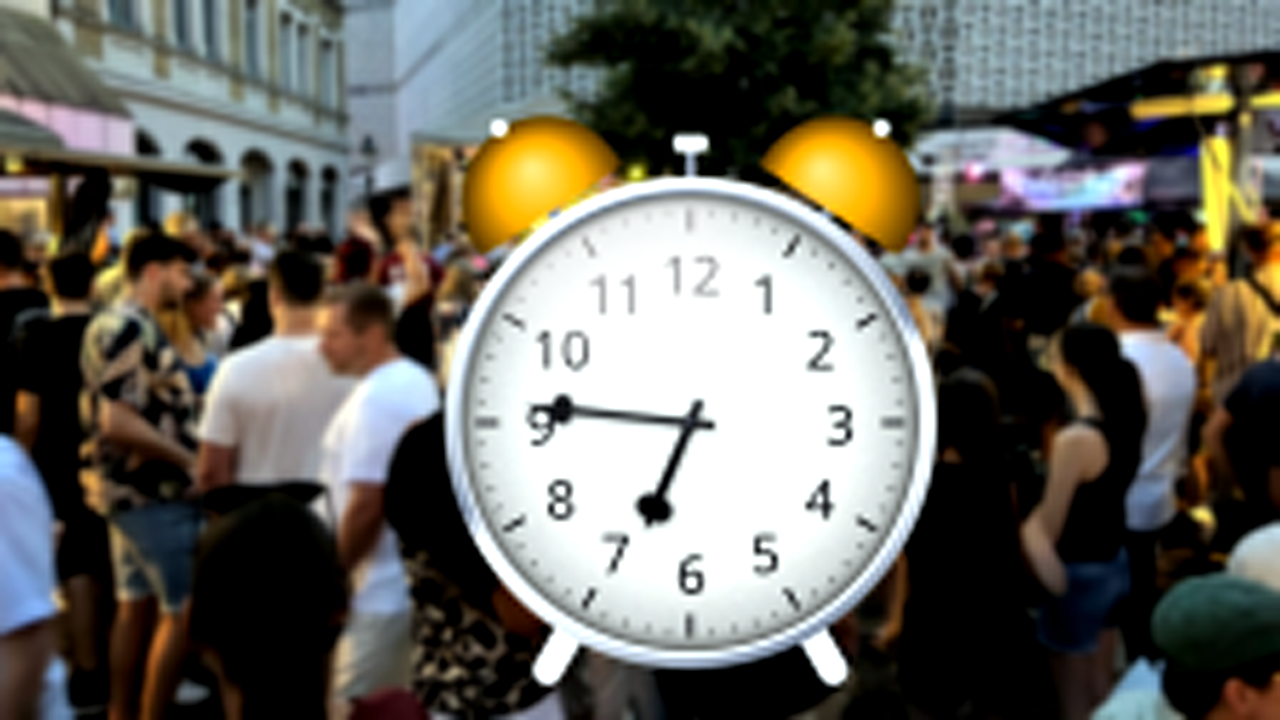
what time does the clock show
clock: 6:46
